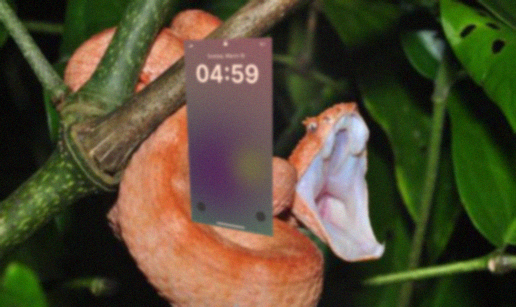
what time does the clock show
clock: 4:59
